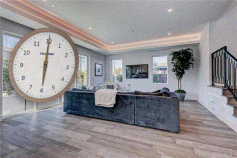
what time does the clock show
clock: 6:00
